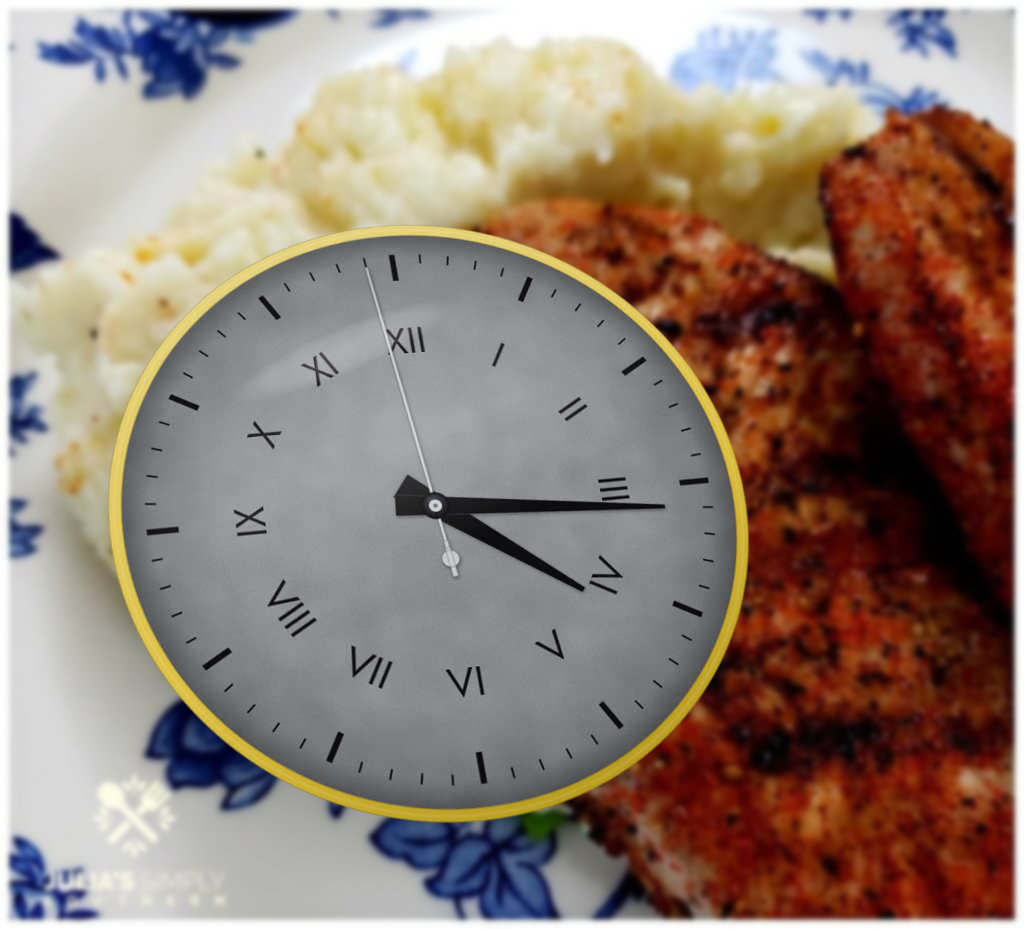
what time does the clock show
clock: 4:15:59
